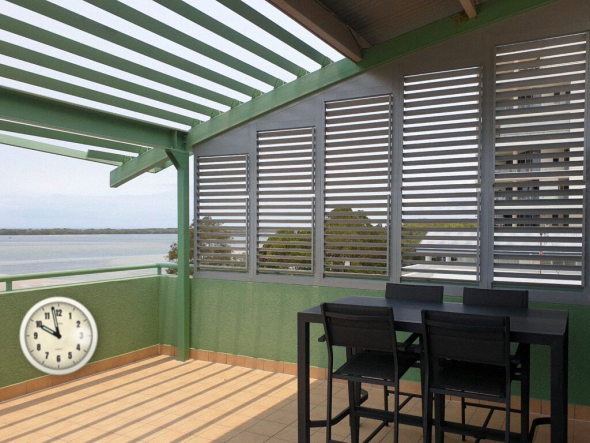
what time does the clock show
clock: 9:58
